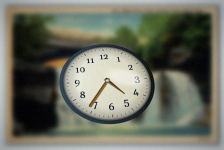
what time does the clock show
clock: 4:36
